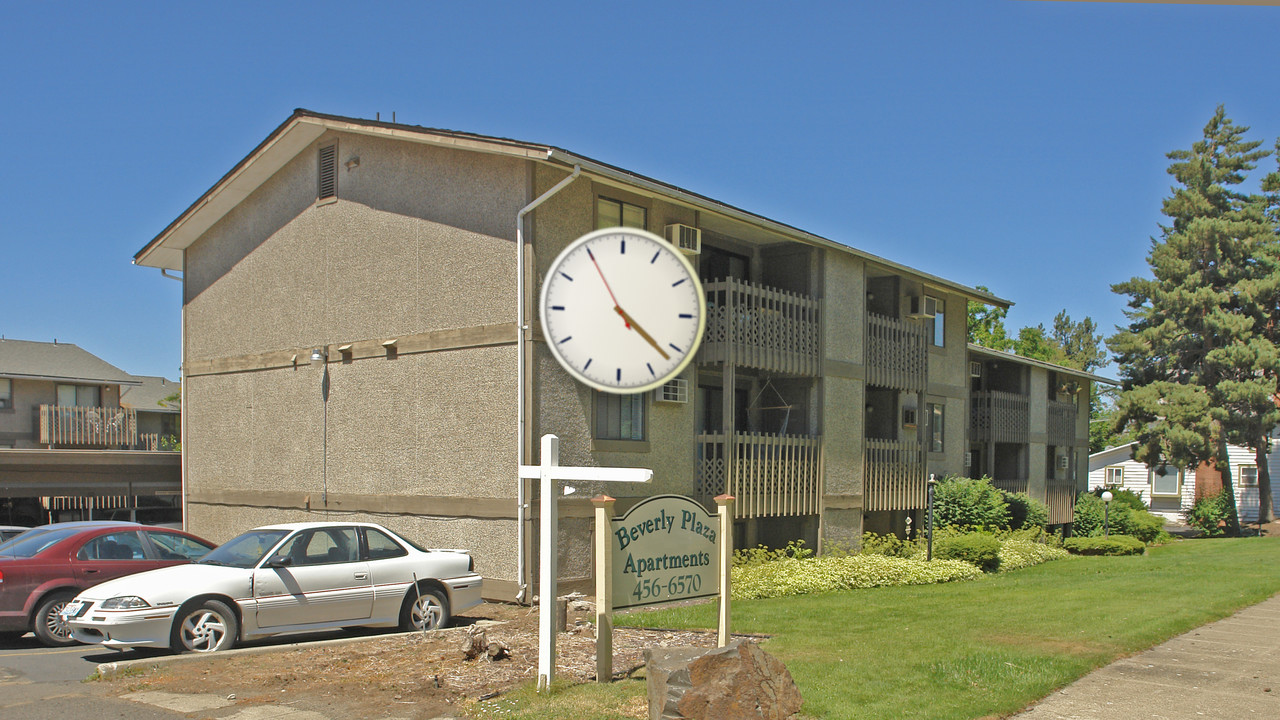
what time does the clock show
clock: 4:21:55
